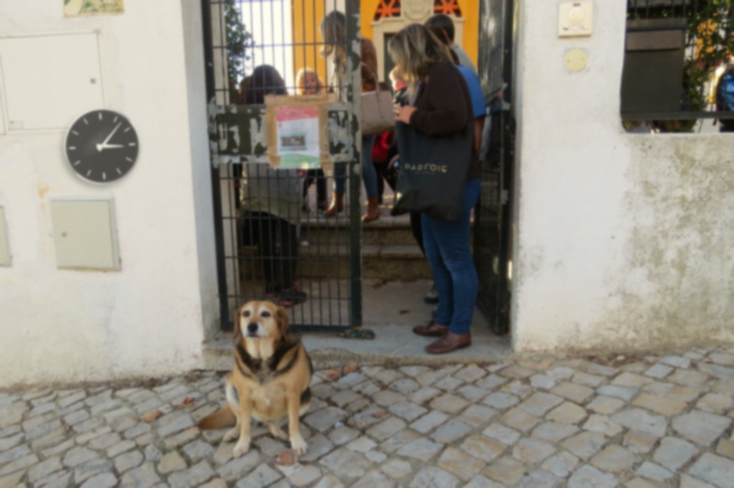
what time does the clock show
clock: 3:07
